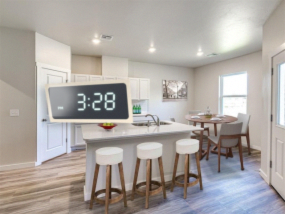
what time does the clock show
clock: 3:28
